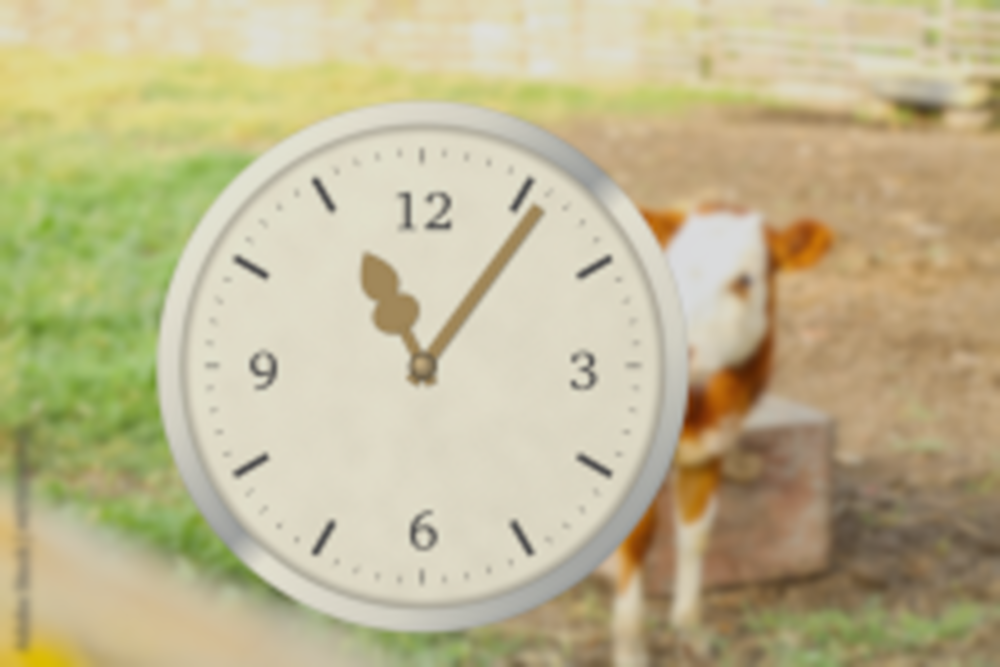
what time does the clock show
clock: 11:06
